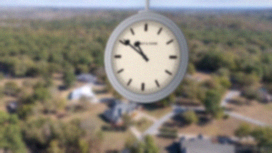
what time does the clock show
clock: 10:51
